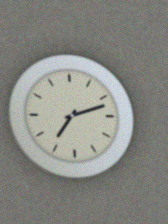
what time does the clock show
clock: 7:12
